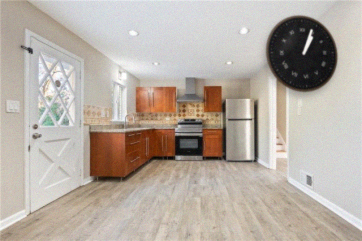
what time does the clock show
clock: 1:04
